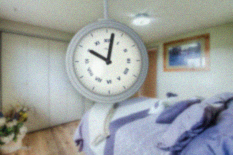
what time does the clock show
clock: 10:02
